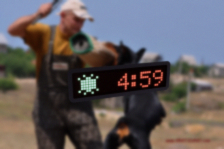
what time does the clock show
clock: 4:59
